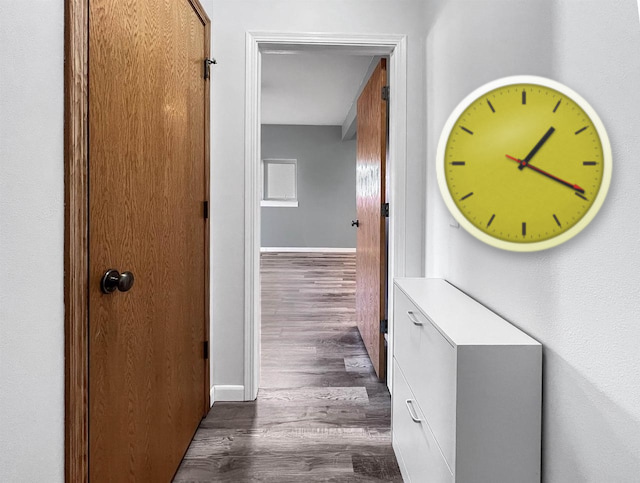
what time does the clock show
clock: 1:19:19
